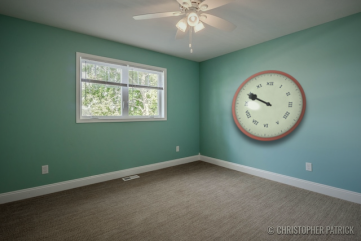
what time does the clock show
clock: 9:49
